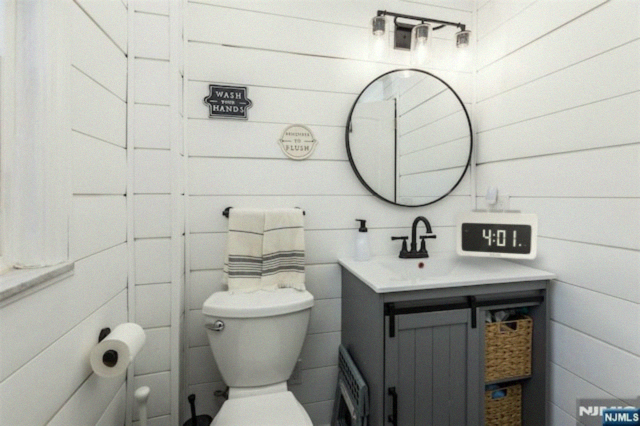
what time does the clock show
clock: 4:01
